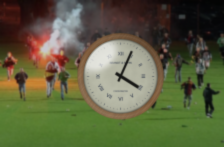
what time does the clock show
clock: 4:04
